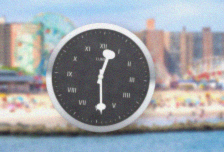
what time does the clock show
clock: 12:29
